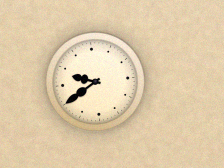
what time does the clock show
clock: 9:40
